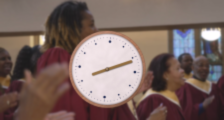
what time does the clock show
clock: 8:11
